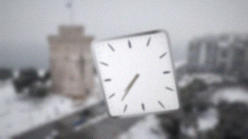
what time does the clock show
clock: 7:37
